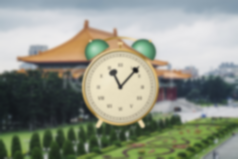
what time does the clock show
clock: 11:07
